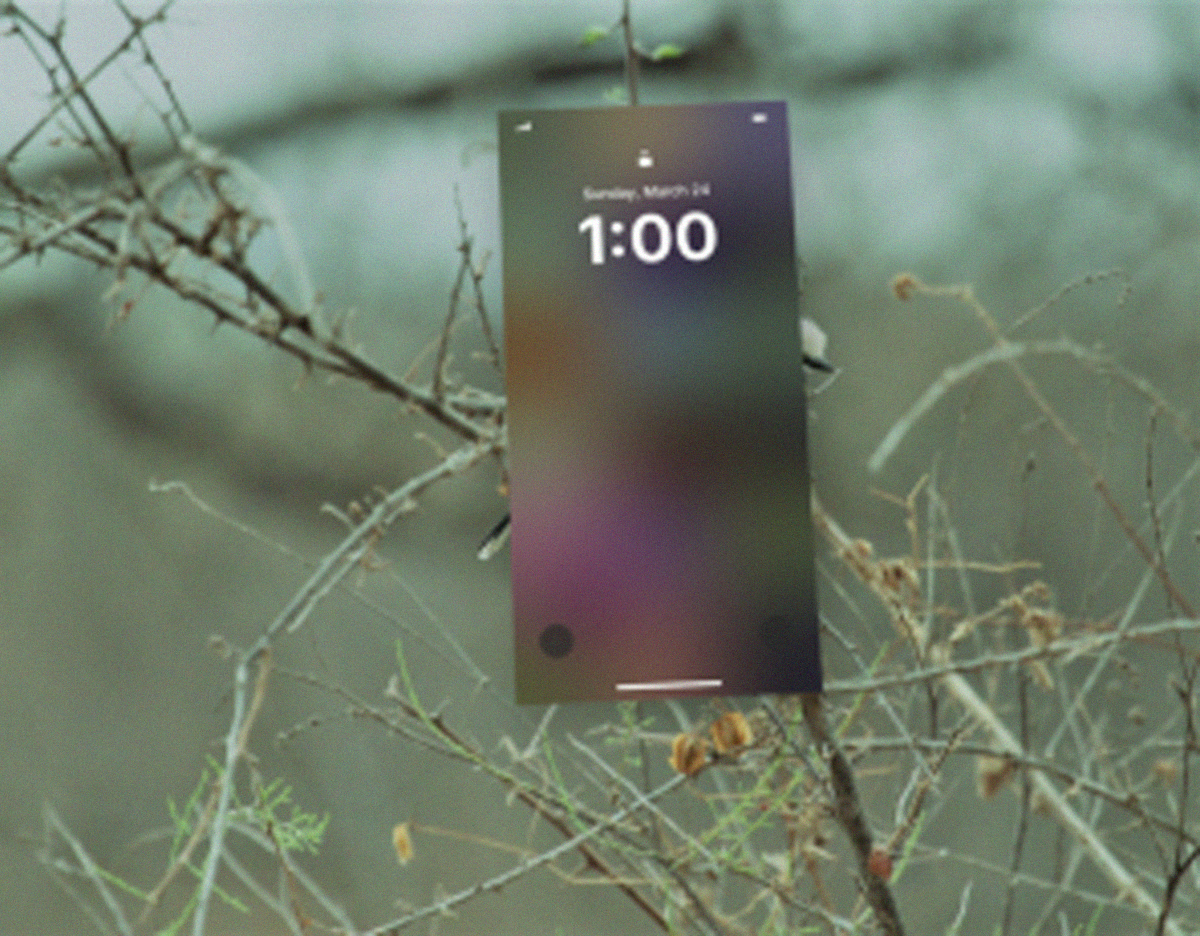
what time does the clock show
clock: 1:00
